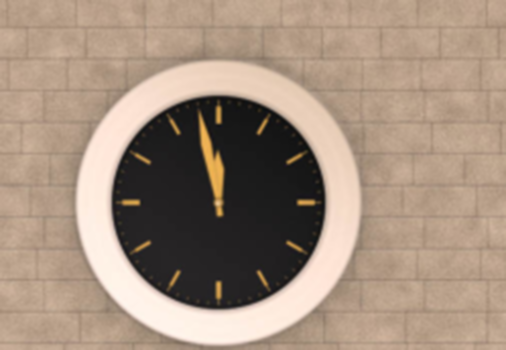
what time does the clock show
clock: 11:58
